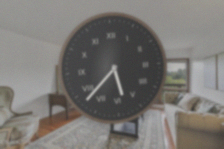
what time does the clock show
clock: 5:38
